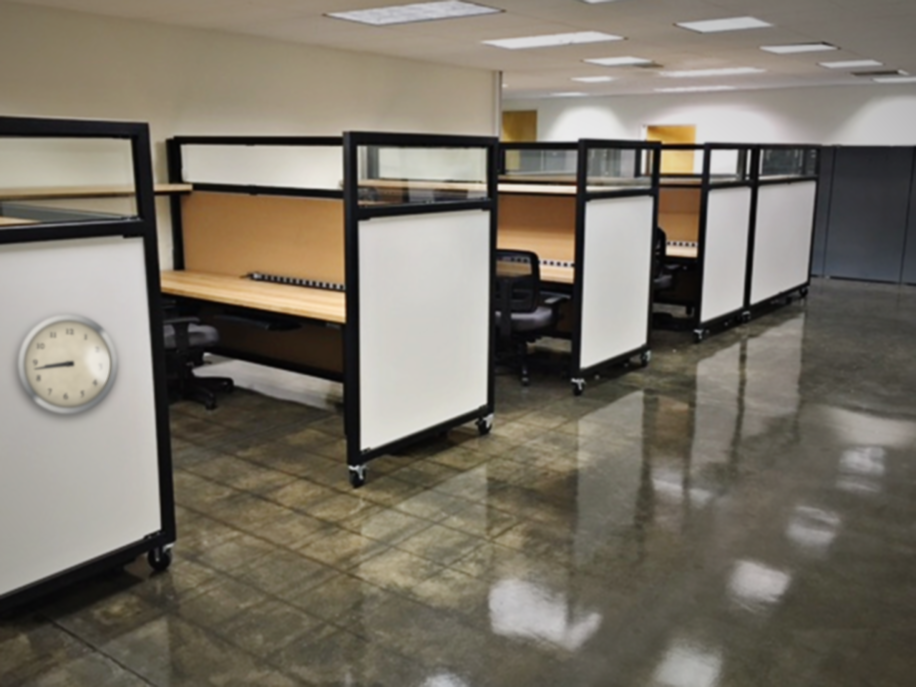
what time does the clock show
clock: 8:43
